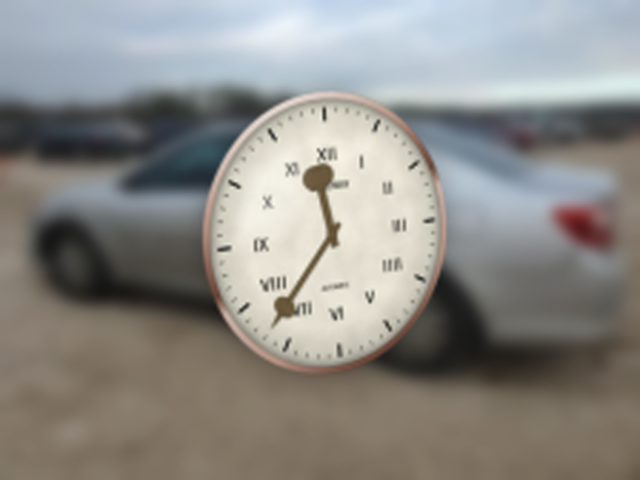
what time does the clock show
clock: 11:37
